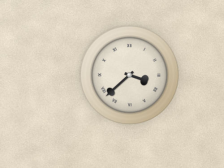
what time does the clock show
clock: 3:38
